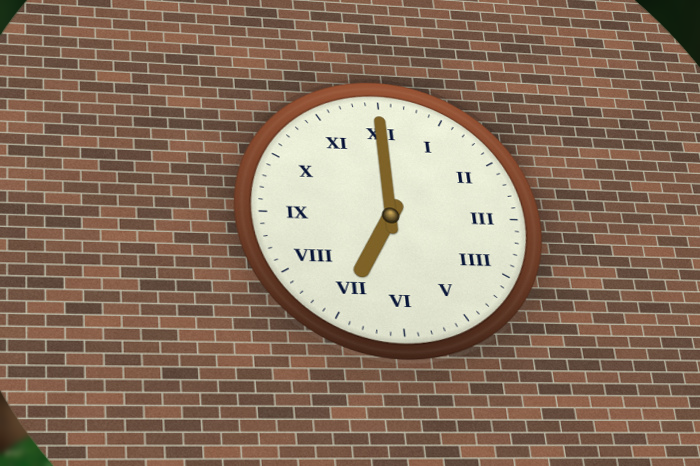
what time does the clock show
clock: 7:00
